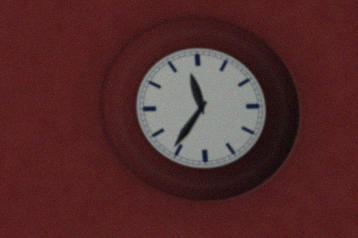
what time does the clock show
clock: 11:36
